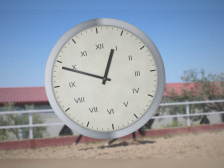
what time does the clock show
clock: 12:49
